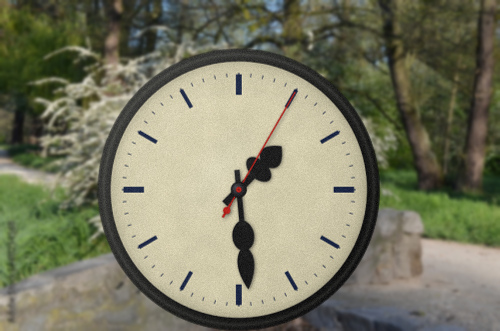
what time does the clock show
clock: 1:29:05
